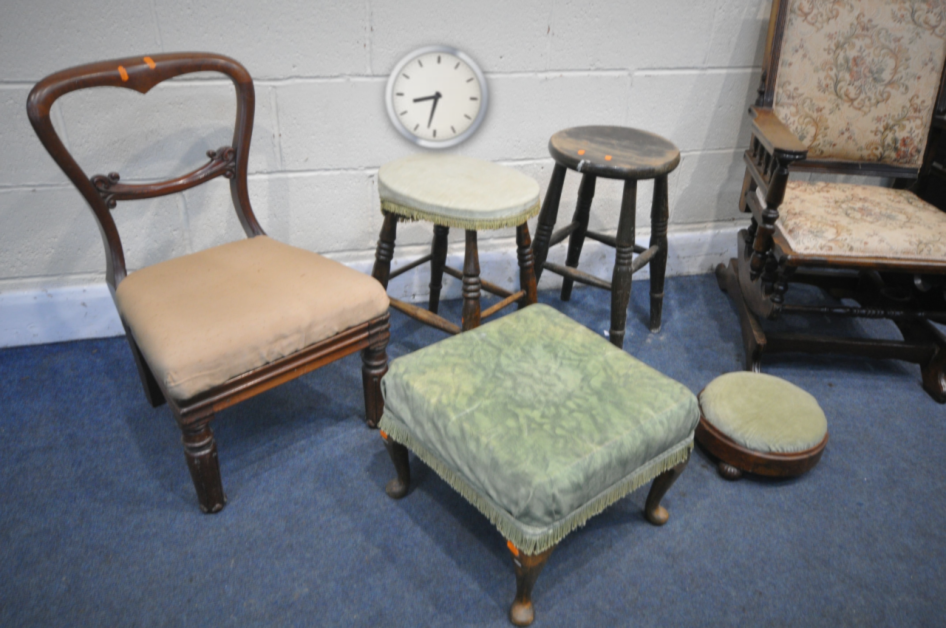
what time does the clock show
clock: 8:32
